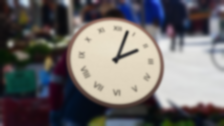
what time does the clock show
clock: 2:03
